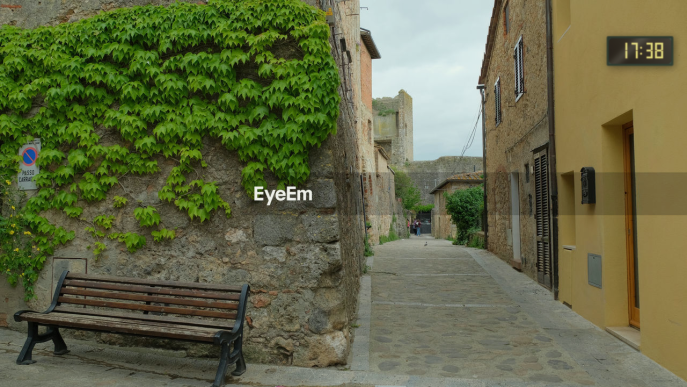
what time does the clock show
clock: 17:38
